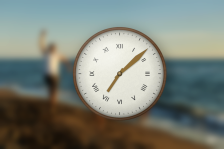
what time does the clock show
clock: 7:08
